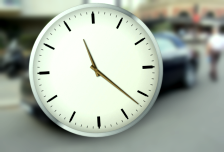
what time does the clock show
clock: 11:22
